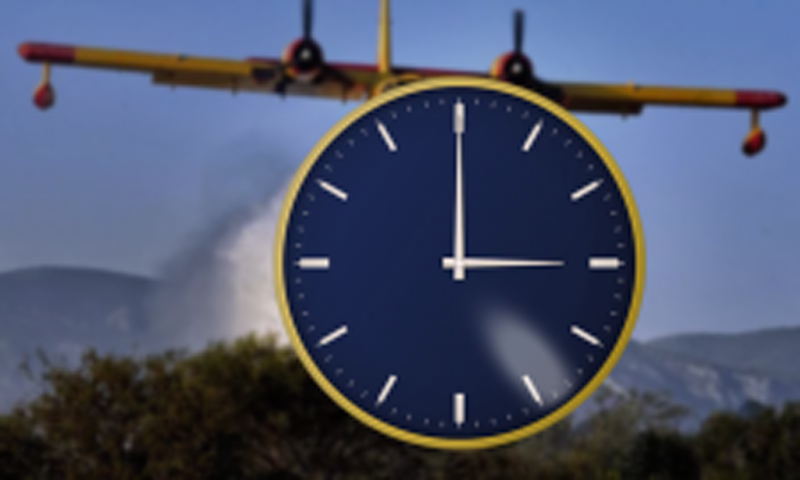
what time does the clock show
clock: 3:00
